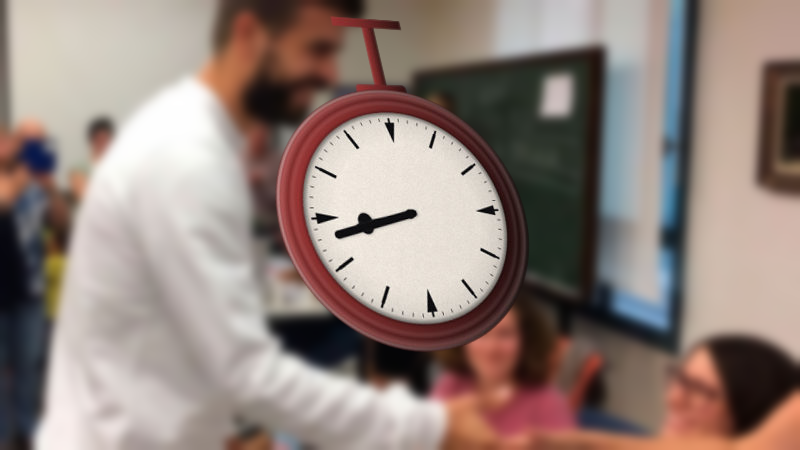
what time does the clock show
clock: 8:43
